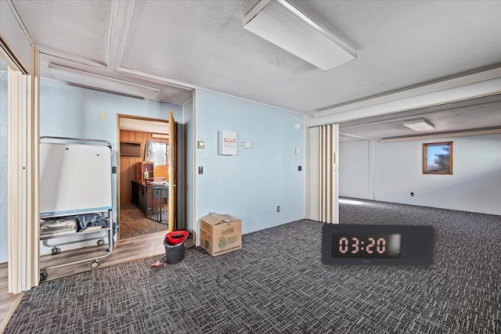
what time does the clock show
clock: 3:20
